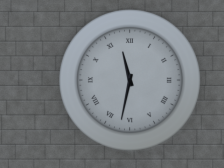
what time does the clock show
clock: 11:32
